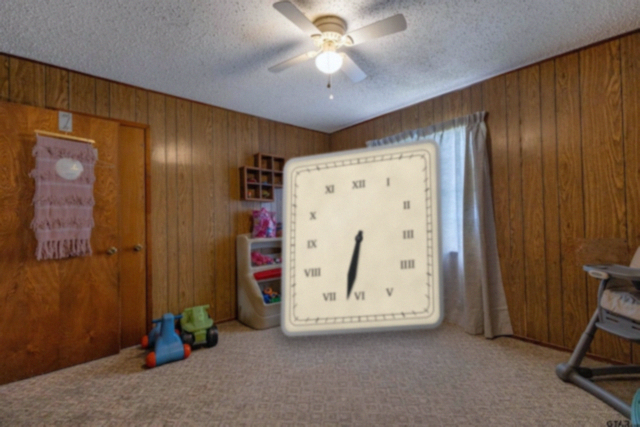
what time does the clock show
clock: 6:32
